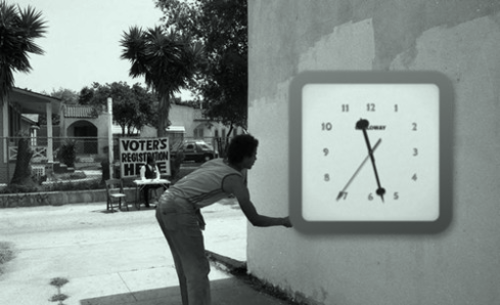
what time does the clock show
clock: 11:27:36
